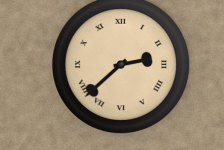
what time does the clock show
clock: 2:38
